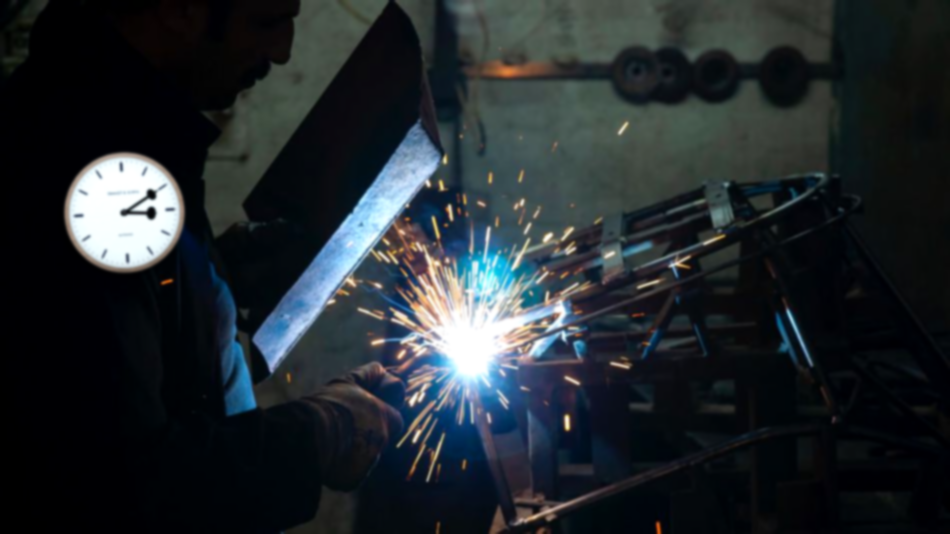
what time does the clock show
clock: 3:10
